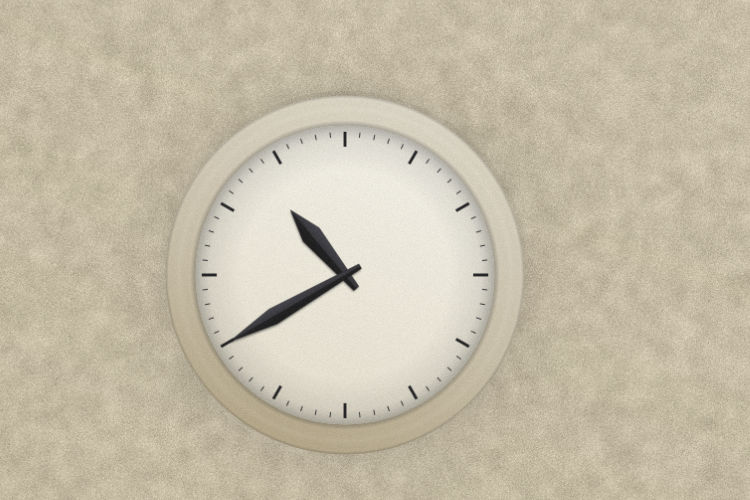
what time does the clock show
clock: 10:40
